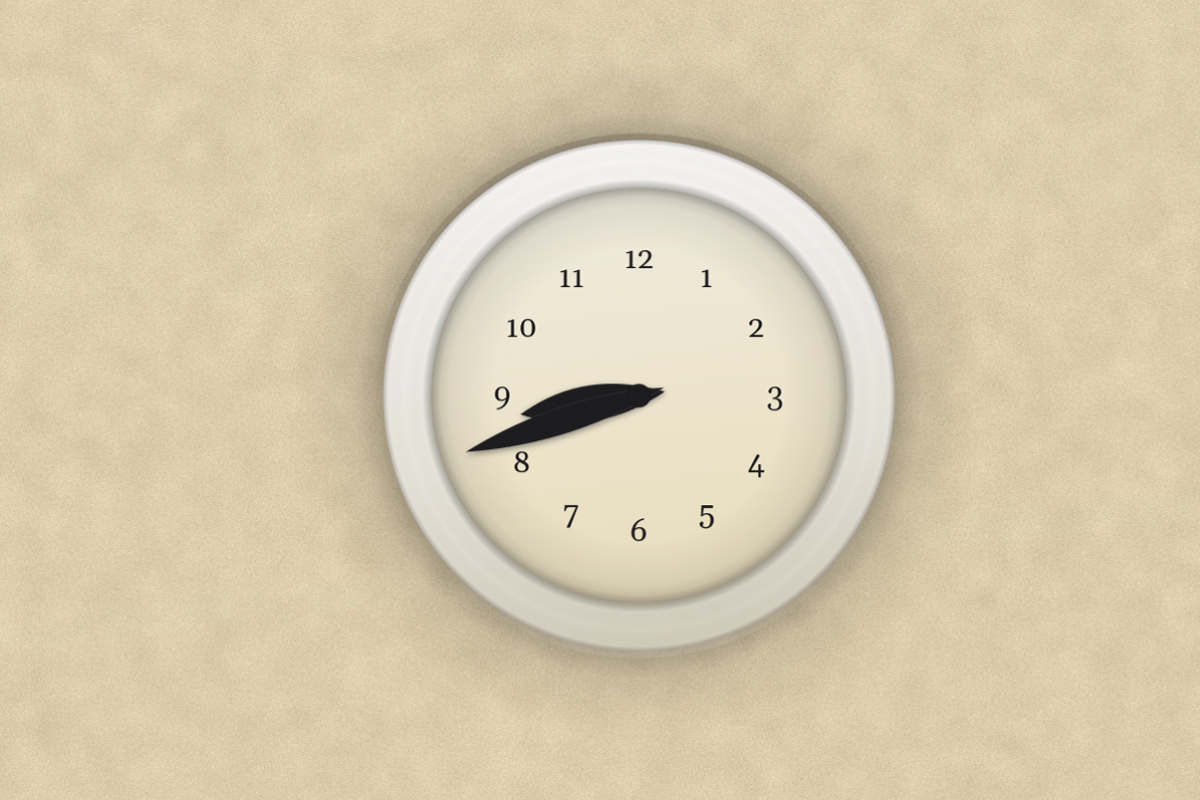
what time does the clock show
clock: 8:42
